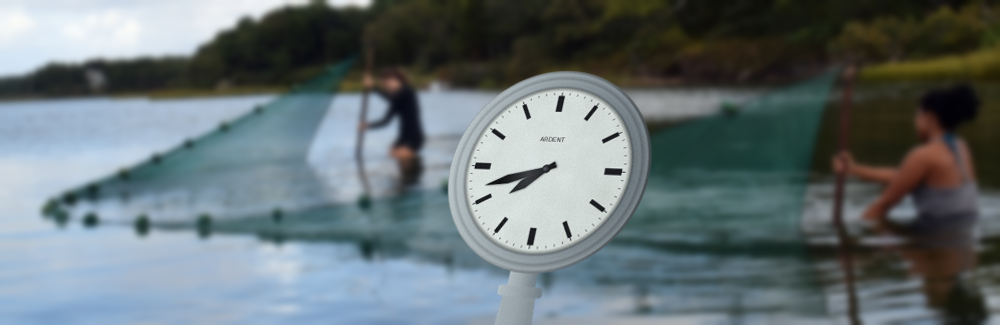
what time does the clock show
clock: 7:42
